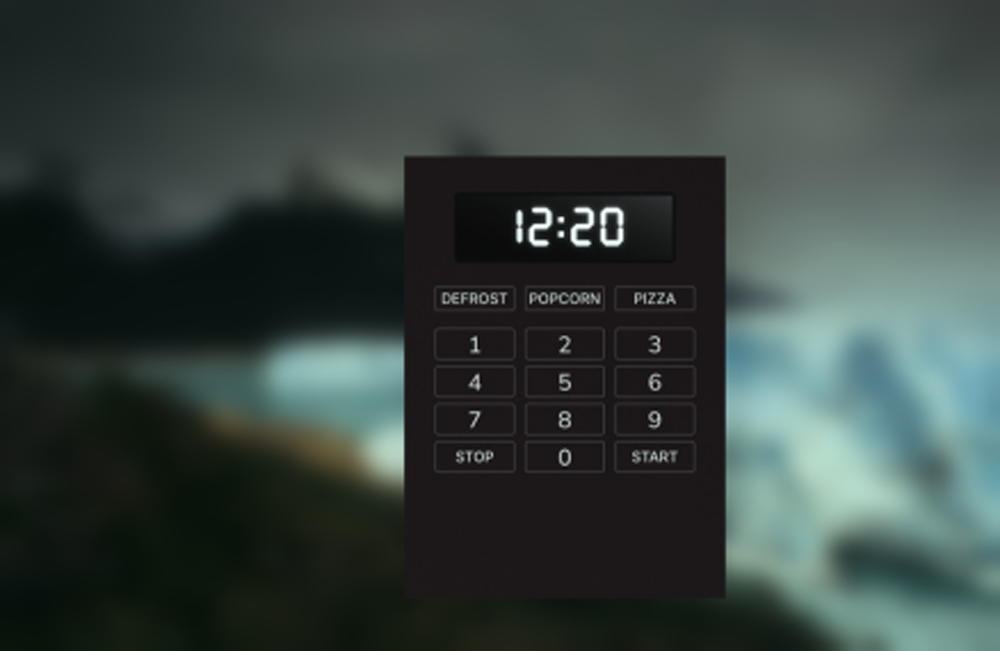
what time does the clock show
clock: 12:20
